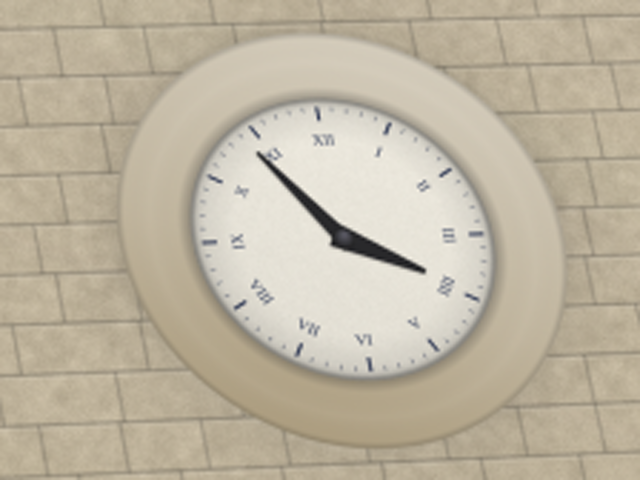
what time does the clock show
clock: 3:54
